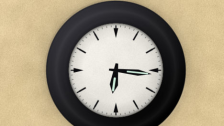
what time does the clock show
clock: 6:16
